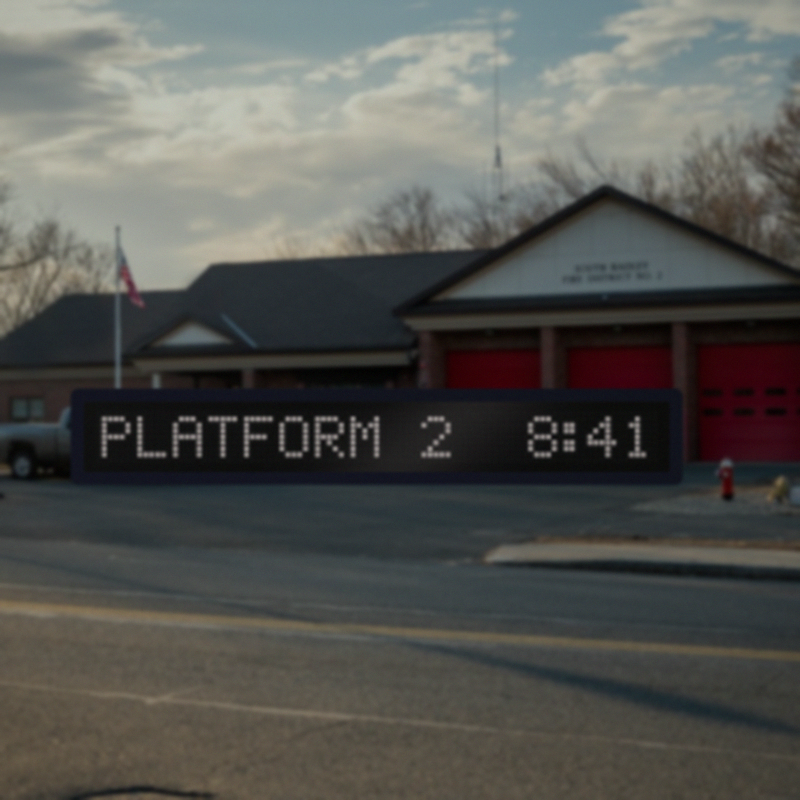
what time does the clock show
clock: 8:41
